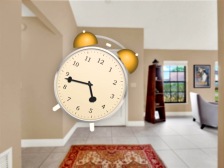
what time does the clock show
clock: 4:43
